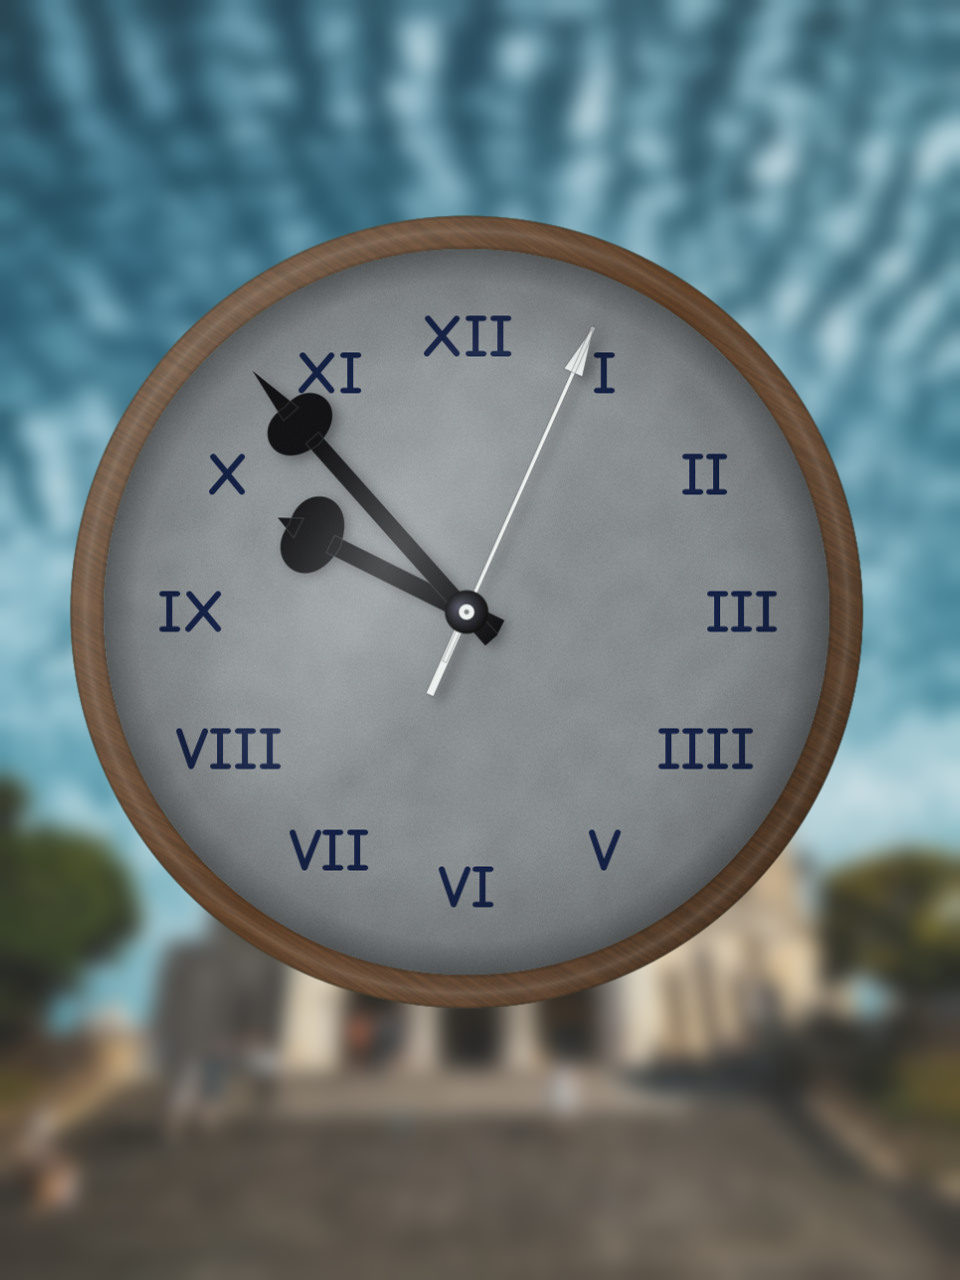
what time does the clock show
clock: 9:53:04
